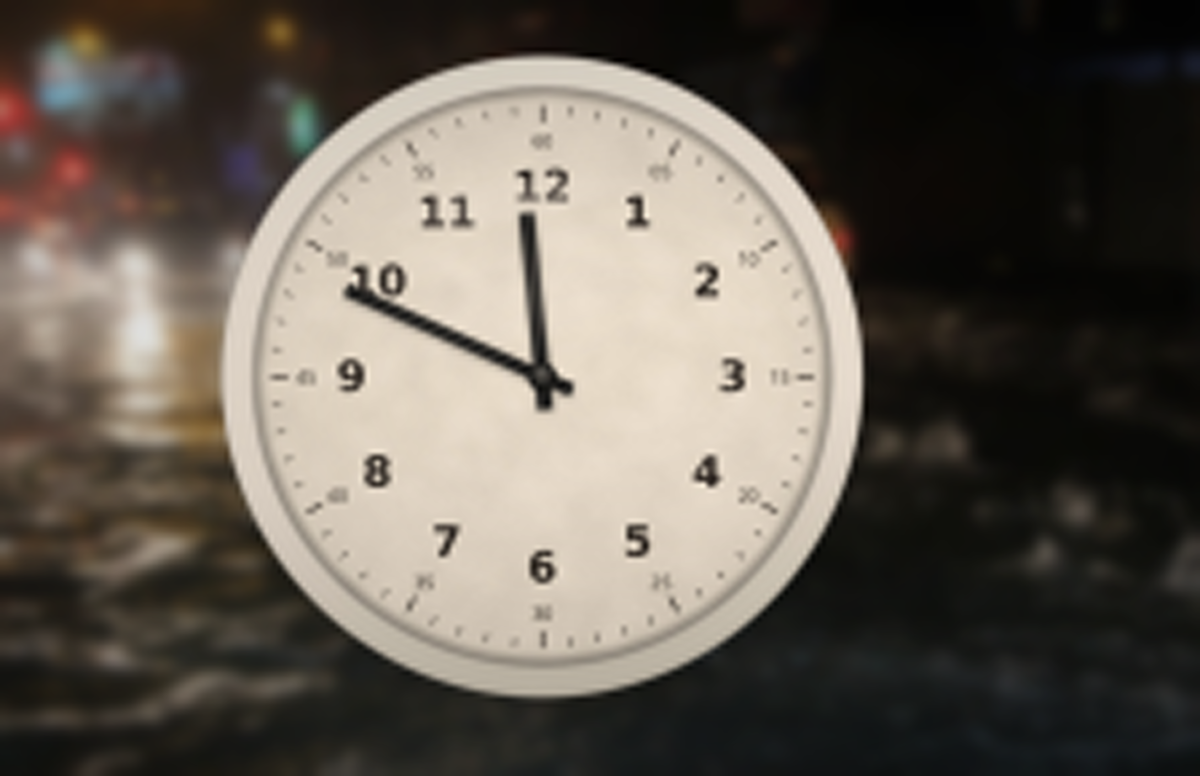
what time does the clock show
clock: 11:49
